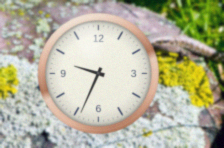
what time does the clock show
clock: 9:34
